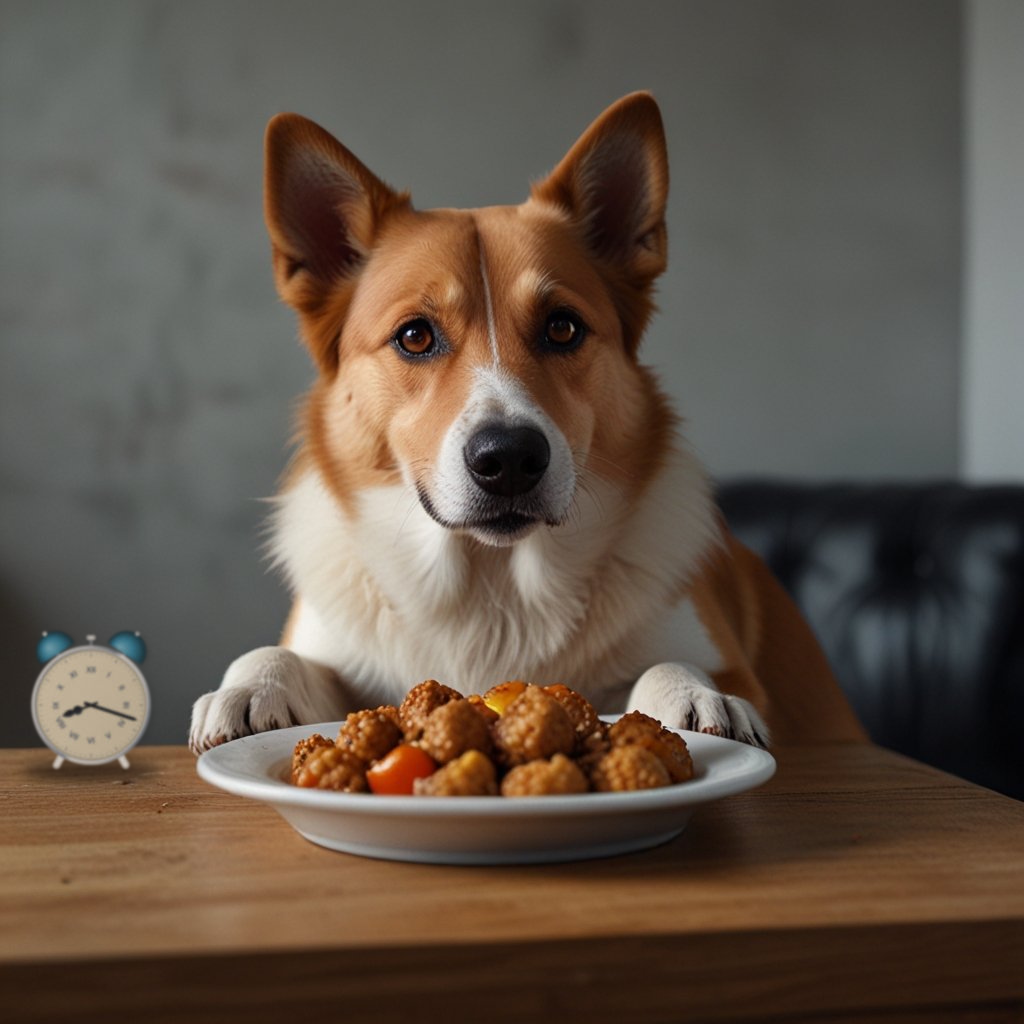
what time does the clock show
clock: 8:18
